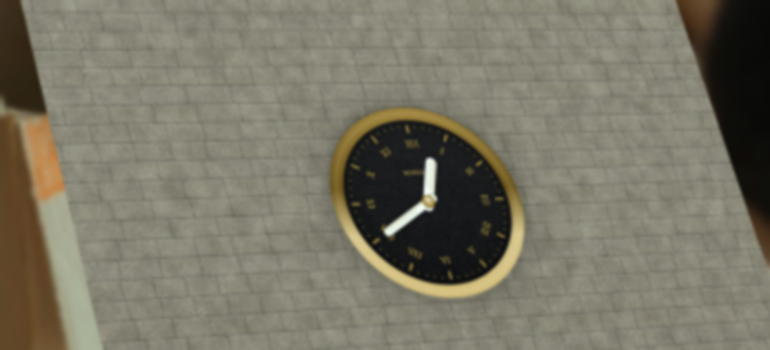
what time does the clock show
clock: 12:40
